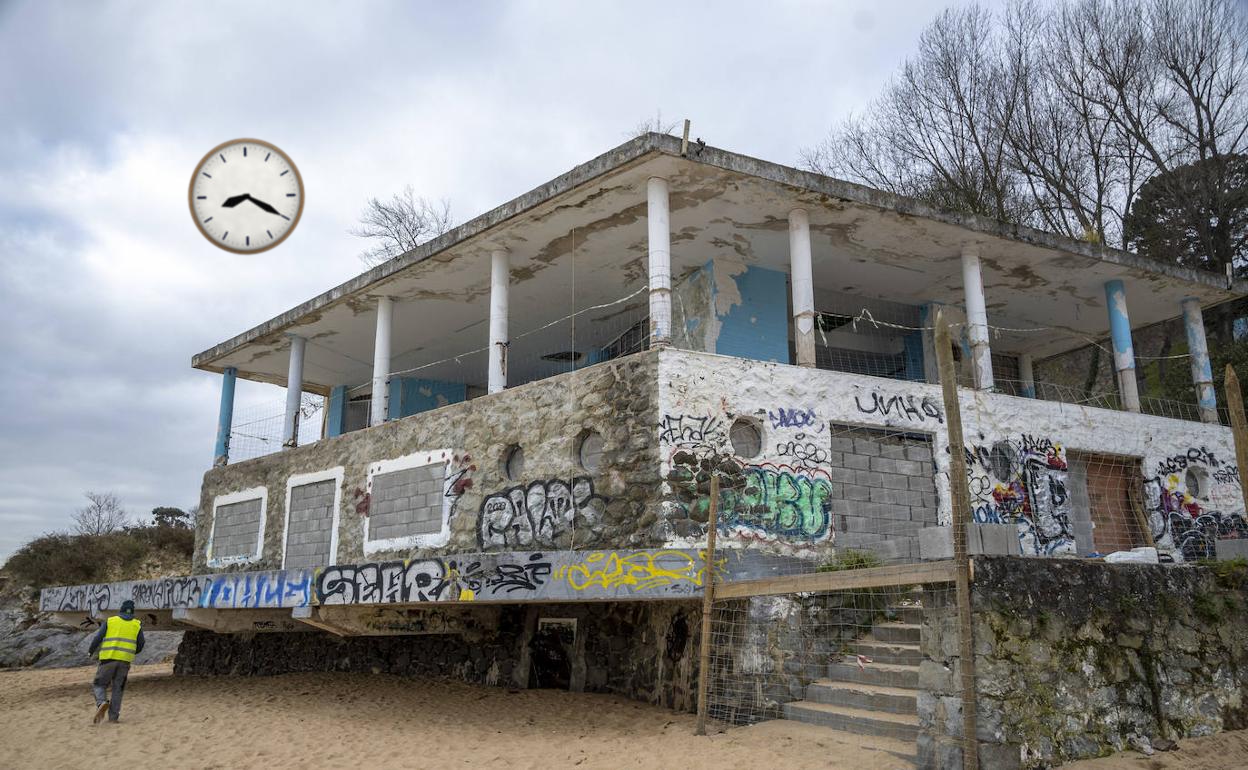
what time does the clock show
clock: 8:20
